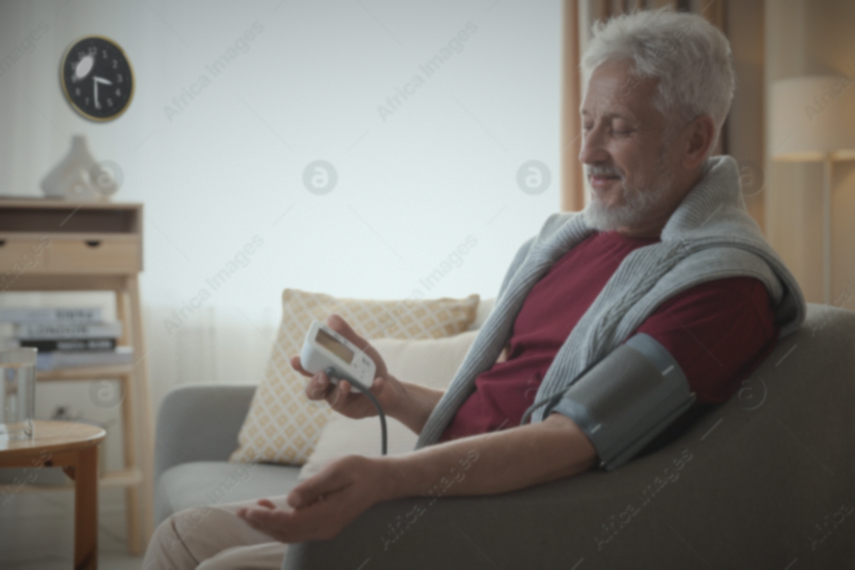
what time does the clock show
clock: 3:31
